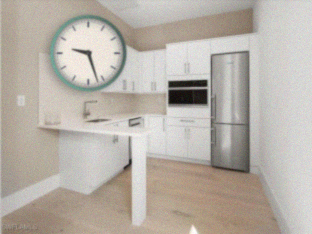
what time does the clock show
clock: 9:27
